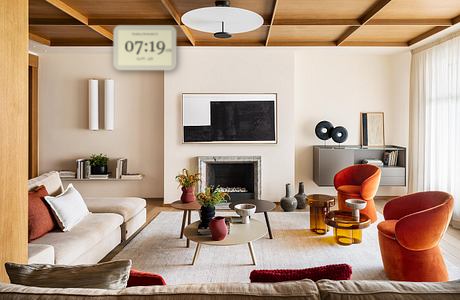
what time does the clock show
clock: 7:19
